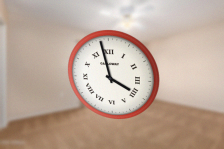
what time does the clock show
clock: 3:58
